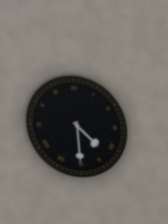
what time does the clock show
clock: 4:30
